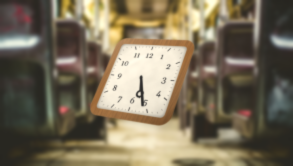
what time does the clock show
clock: 5:26
